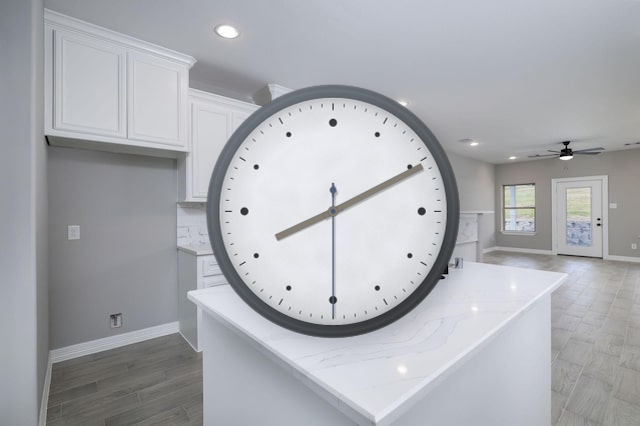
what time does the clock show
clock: 8:10:30
